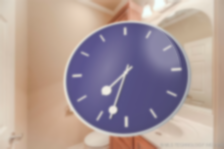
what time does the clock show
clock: 7:33
